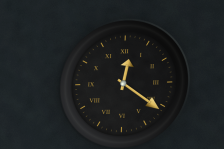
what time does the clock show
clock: 12:21
